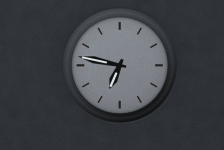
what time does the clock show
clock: 6:47
